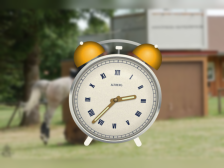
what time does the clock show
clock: 2:37
